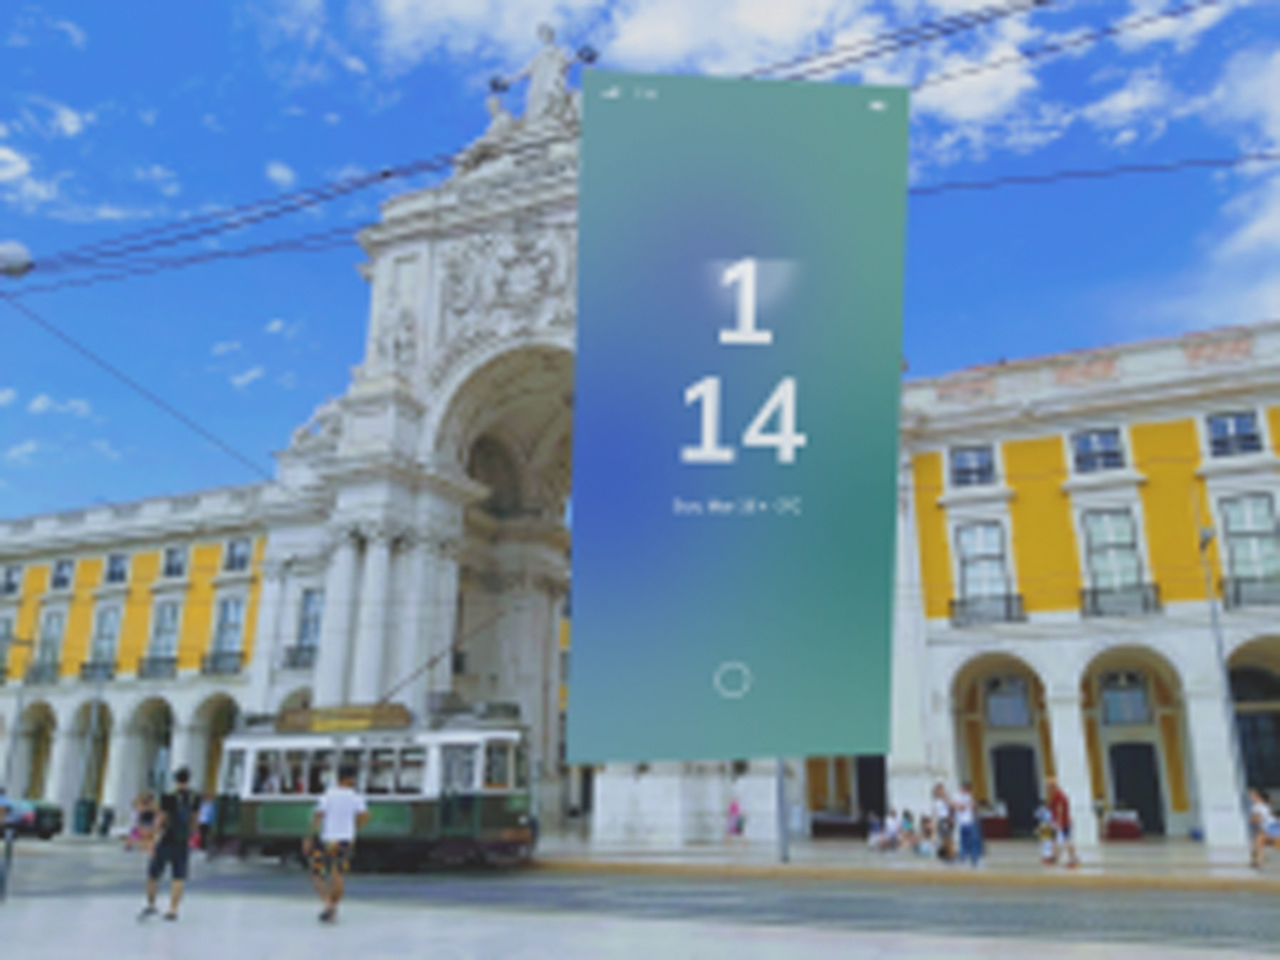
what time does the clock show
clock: 1:14
